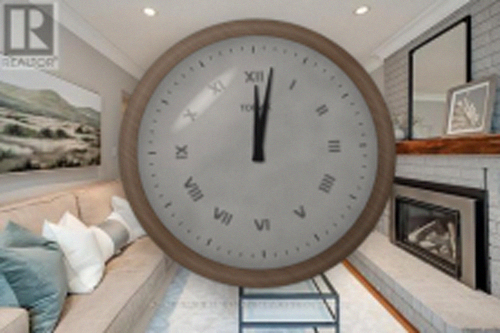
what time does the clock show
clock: 12:02
